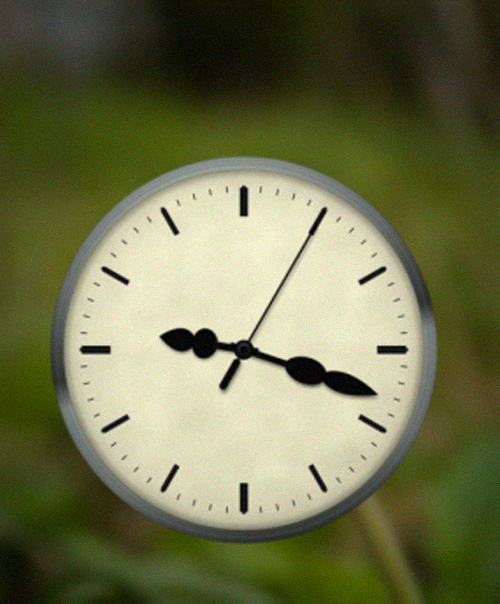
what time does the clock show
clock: 9:18:05
